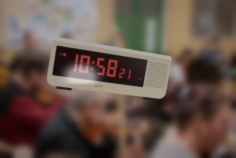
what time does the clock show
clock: 10:58:21
